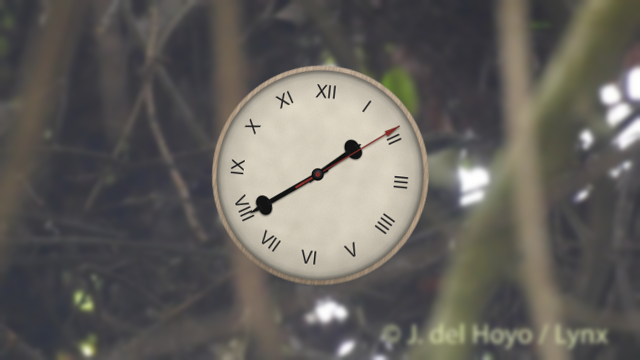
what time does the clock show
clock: 1:39:09
